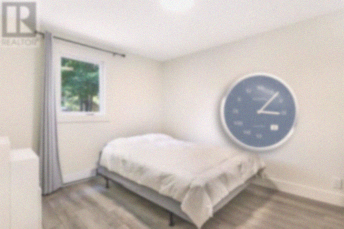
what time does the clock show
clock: 3:07
